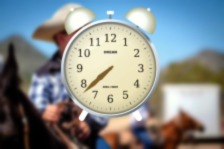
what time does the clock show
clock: 7:38
